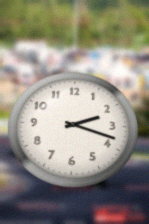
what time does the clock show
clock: 2:18
